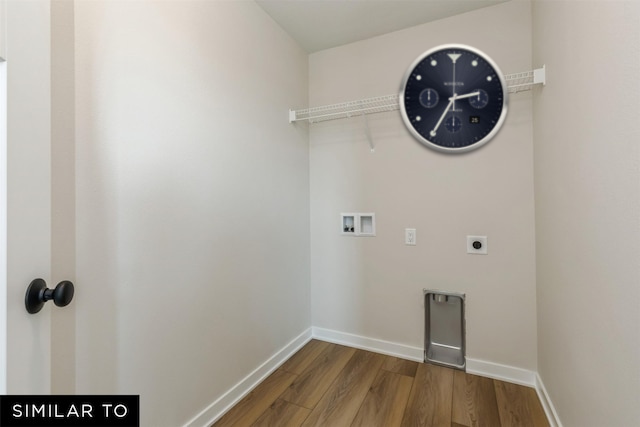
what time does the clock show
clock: 2:35
